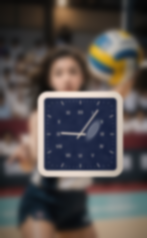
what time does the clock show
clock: 9:06
